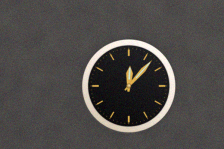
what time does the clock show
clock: 12:07
